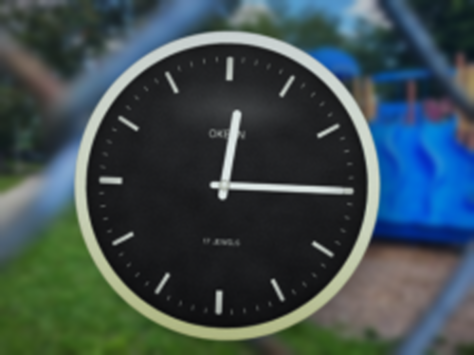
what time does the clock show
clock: 12:15
